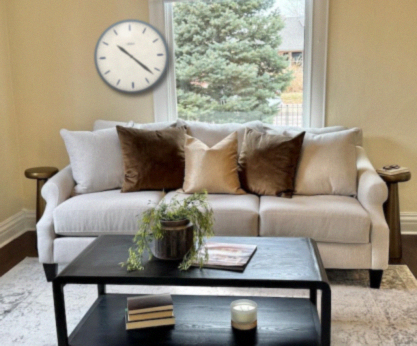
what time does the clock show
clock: 10:22
